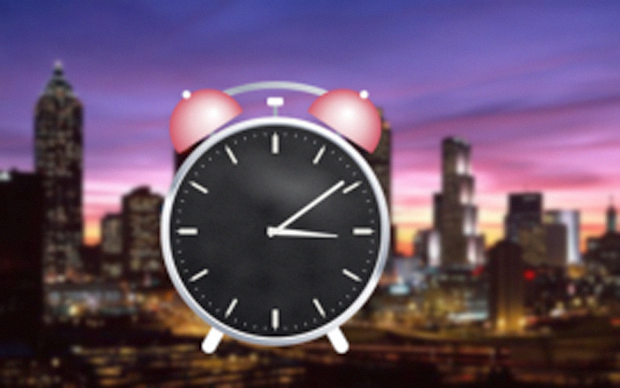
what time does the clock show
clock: 3:09
